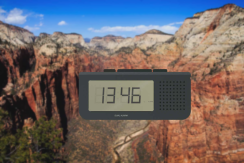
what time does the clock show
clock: 13:46
